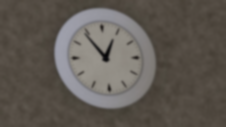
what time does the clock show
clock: 12:54
